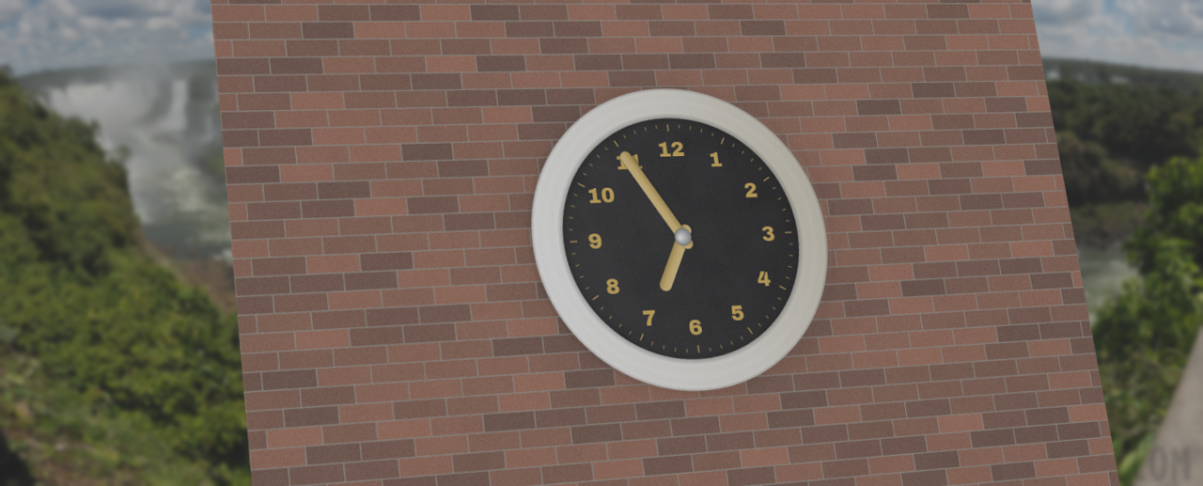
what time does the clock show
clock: 6:55
